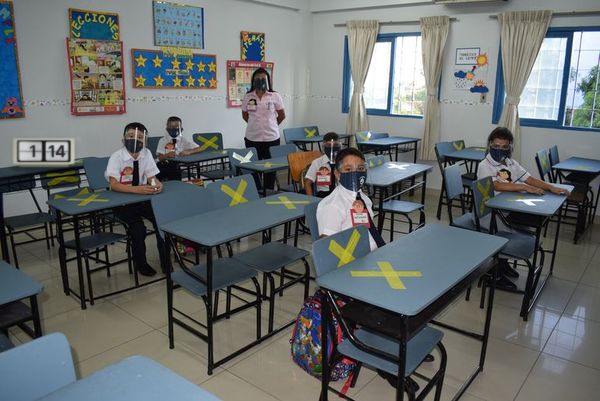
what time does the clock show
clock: 1:14
